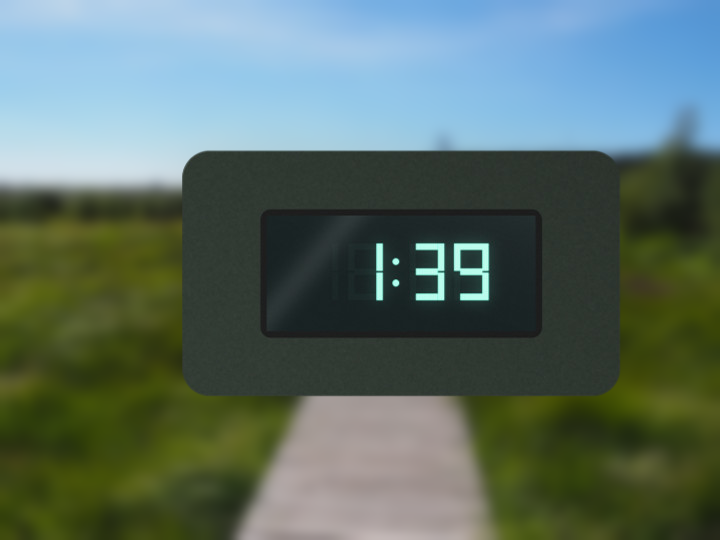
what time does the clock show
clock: 1:39
